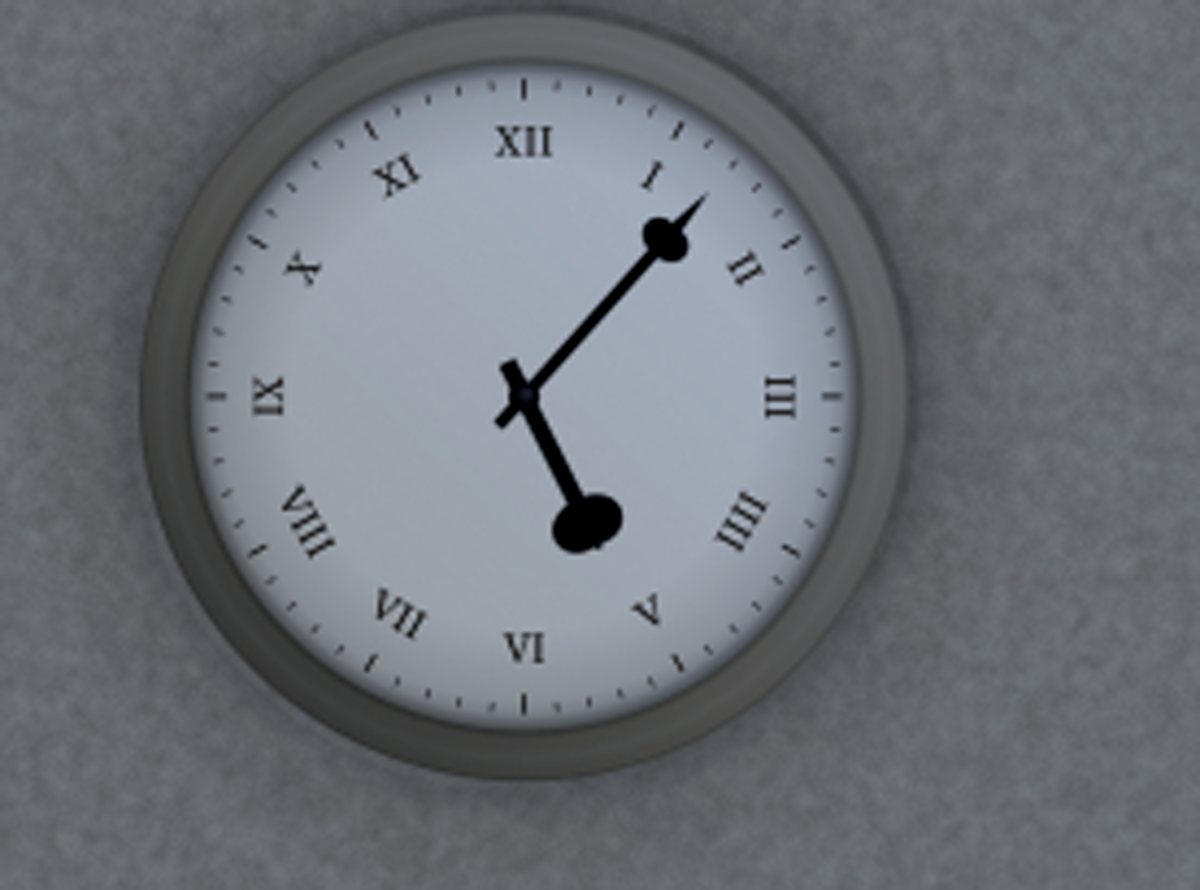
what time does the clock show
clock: 5:07
